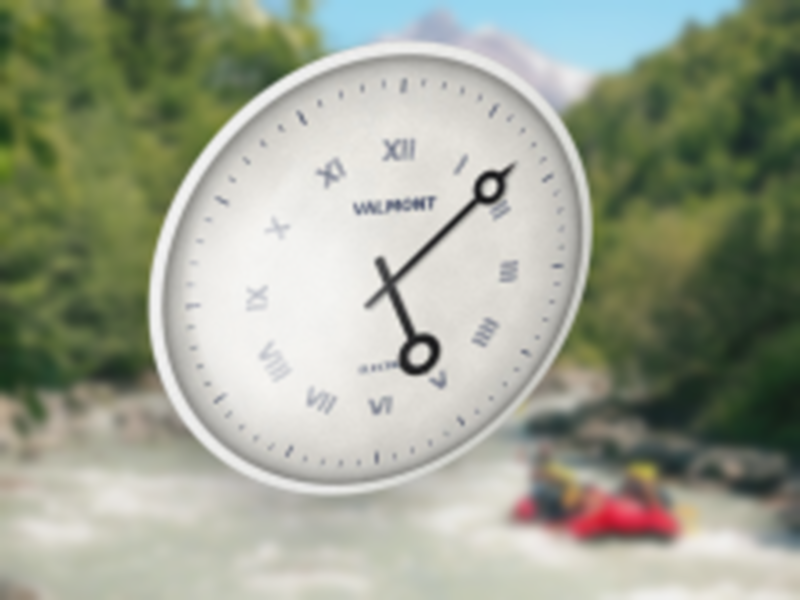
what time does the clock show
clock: 5:08
